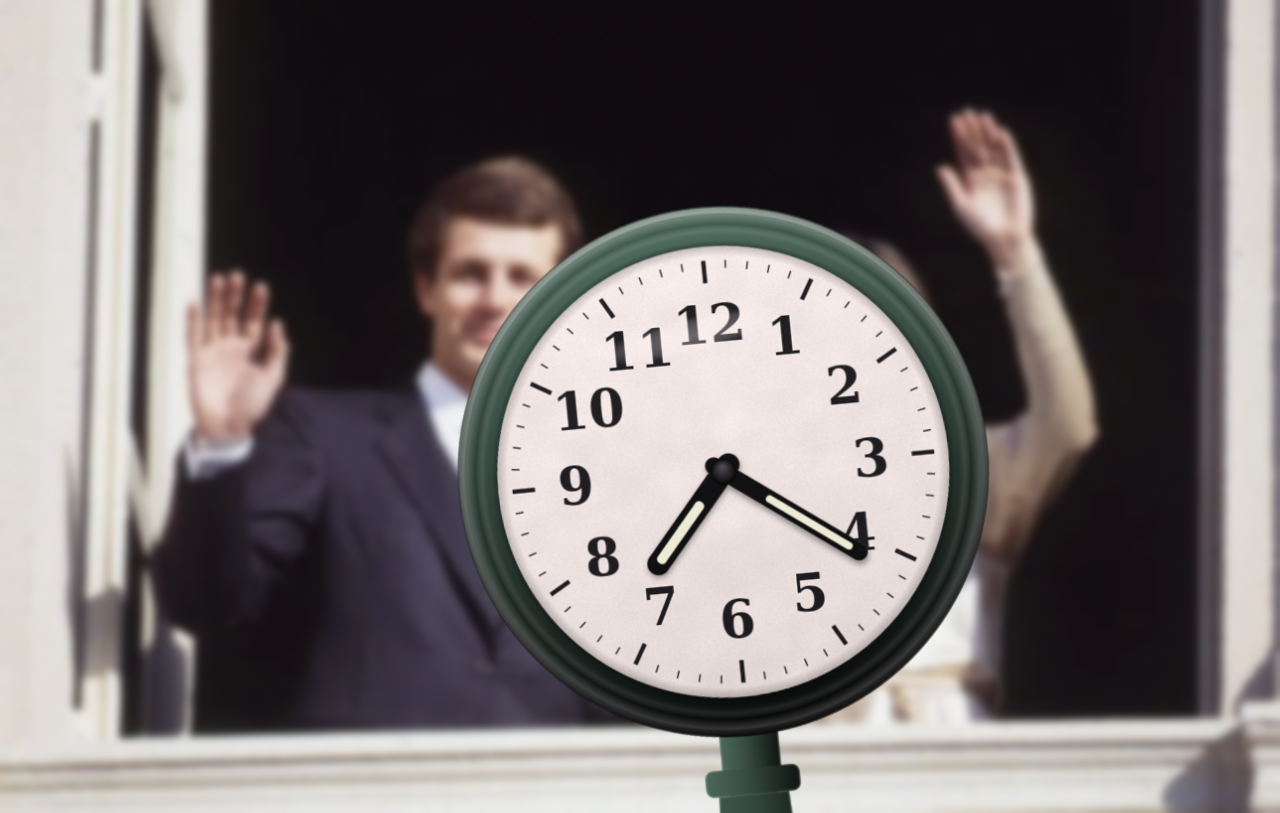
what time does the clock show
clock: 7:21
